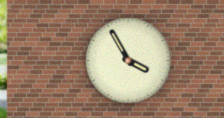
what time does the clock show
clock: 3:55
